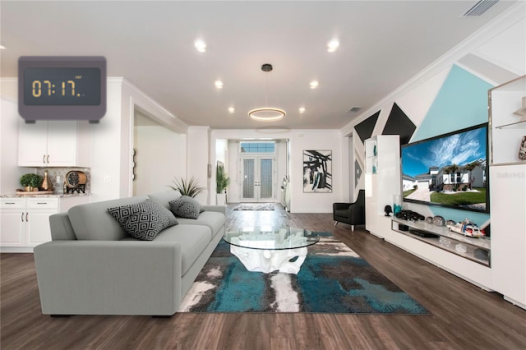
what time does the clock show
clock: 7:17
